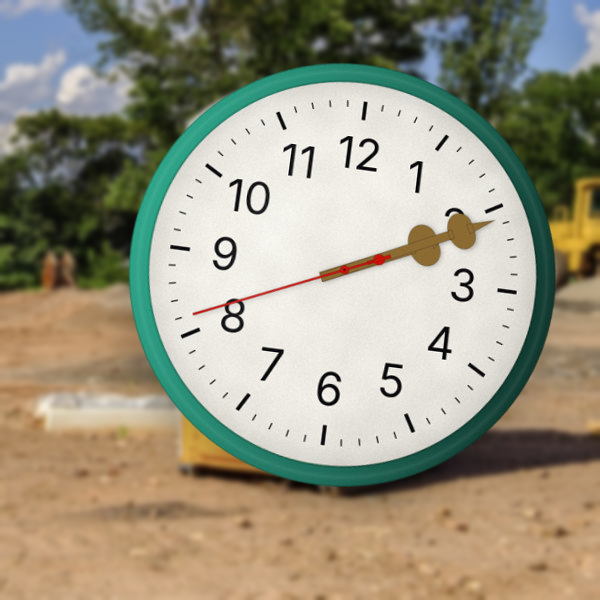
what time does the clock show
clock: 2:10:41
